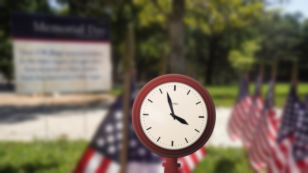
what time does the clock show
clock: 3:57
